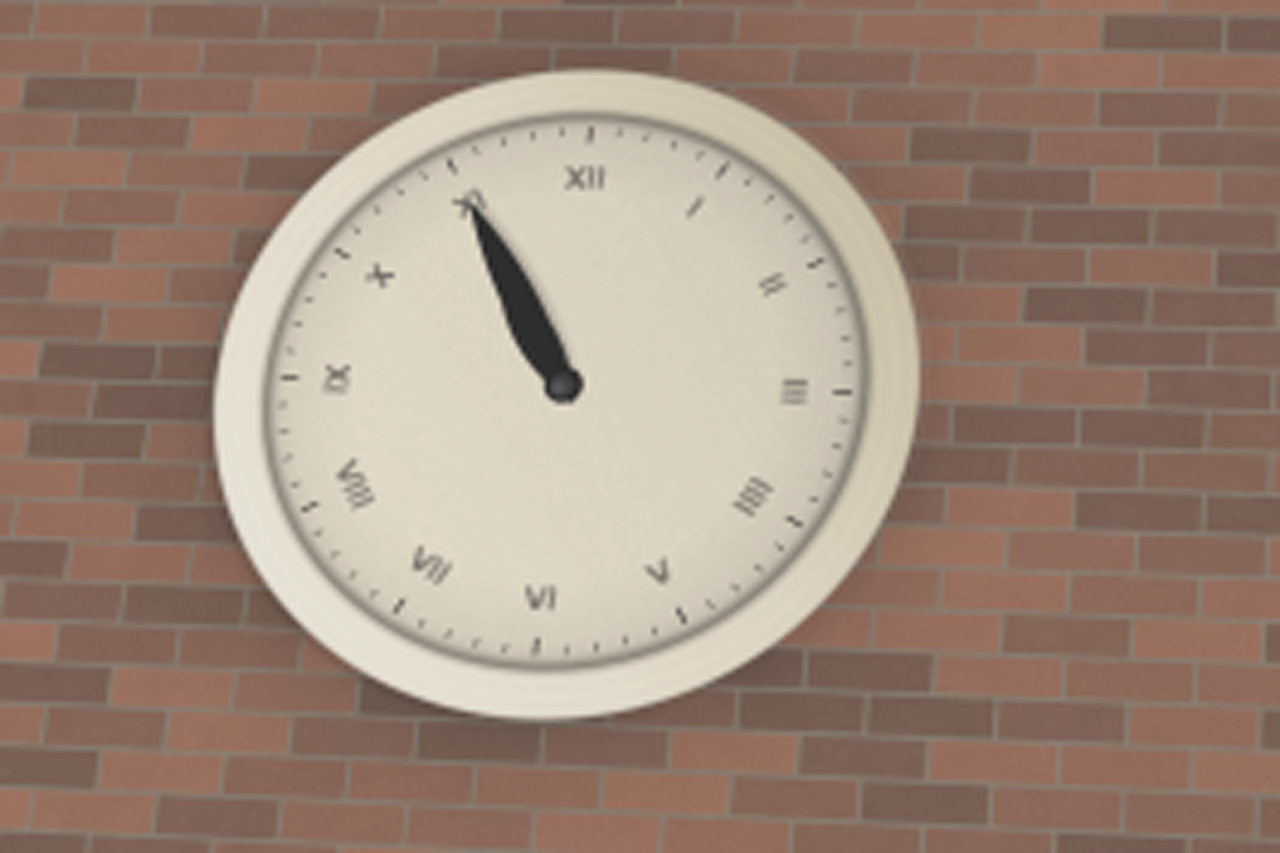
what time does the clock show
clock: 10:55
